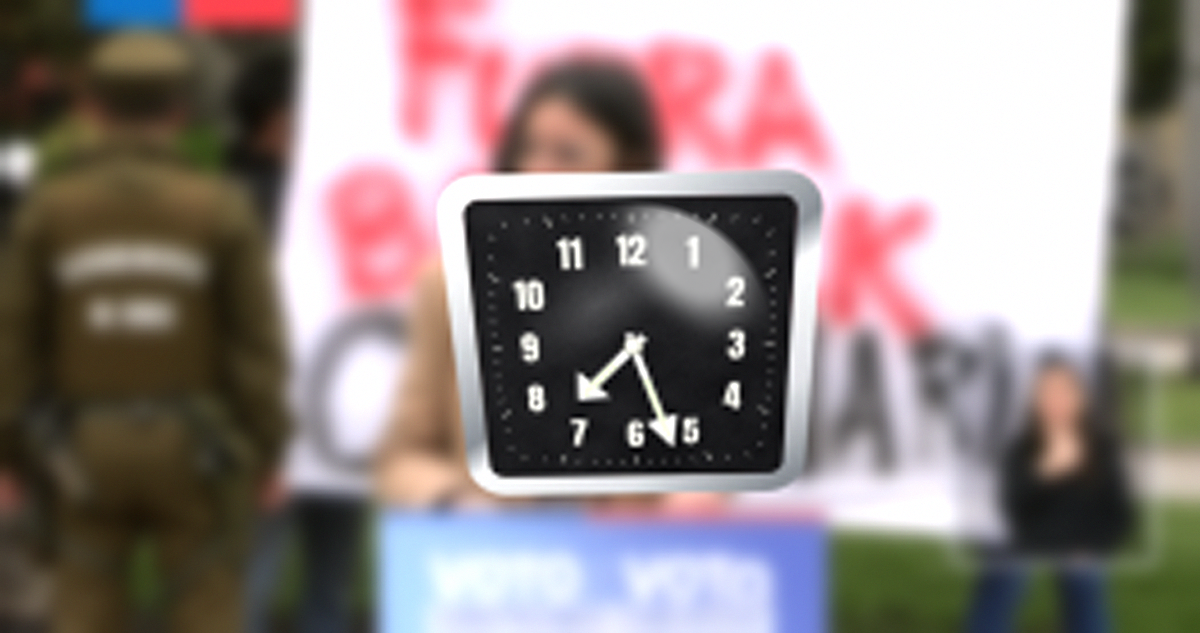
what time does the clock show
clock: 7:27
